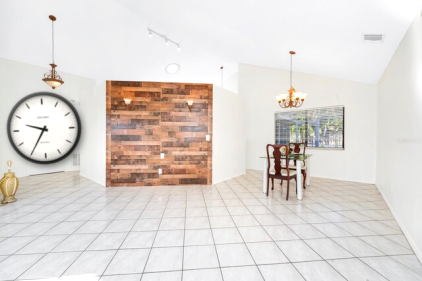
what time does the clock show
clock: 9:35
